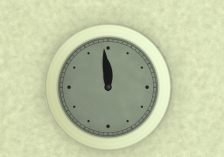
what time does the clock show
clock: 11:59
